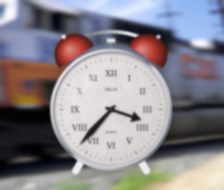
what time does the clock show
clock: 3:37
